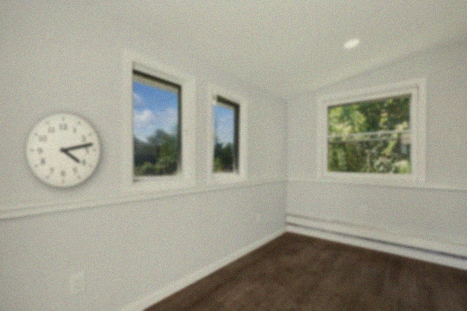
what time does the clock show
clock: 4:13
